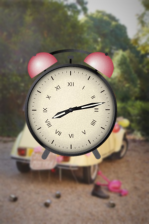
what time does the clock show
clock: 8:13
